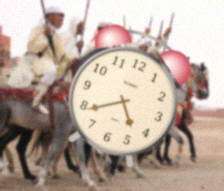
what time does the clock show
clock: 4:39
